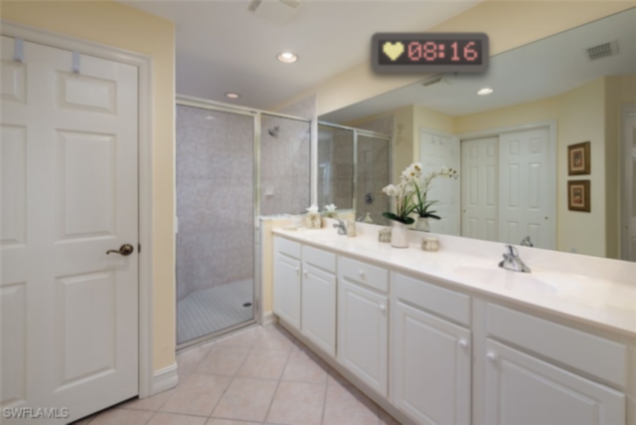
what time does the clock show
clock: 8:16
